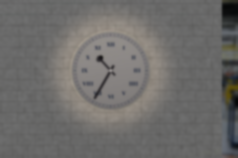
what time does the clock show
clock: 10:35
